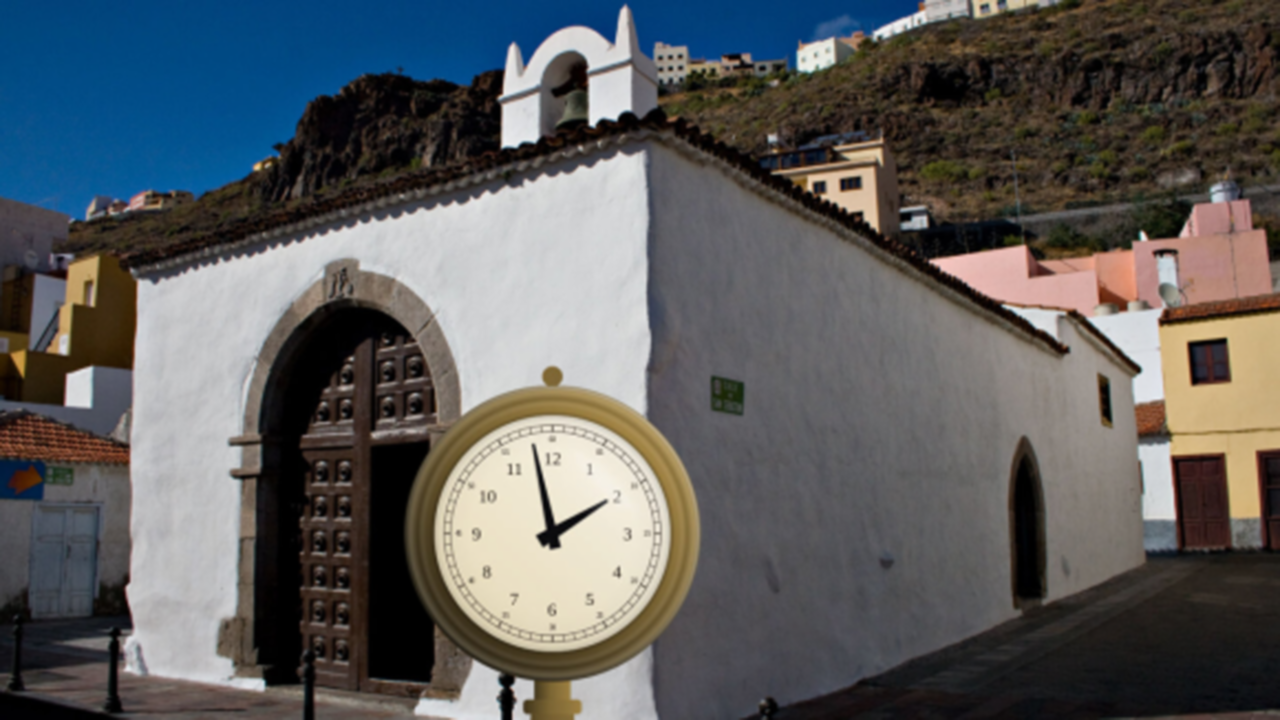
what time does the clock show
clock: 1:58
